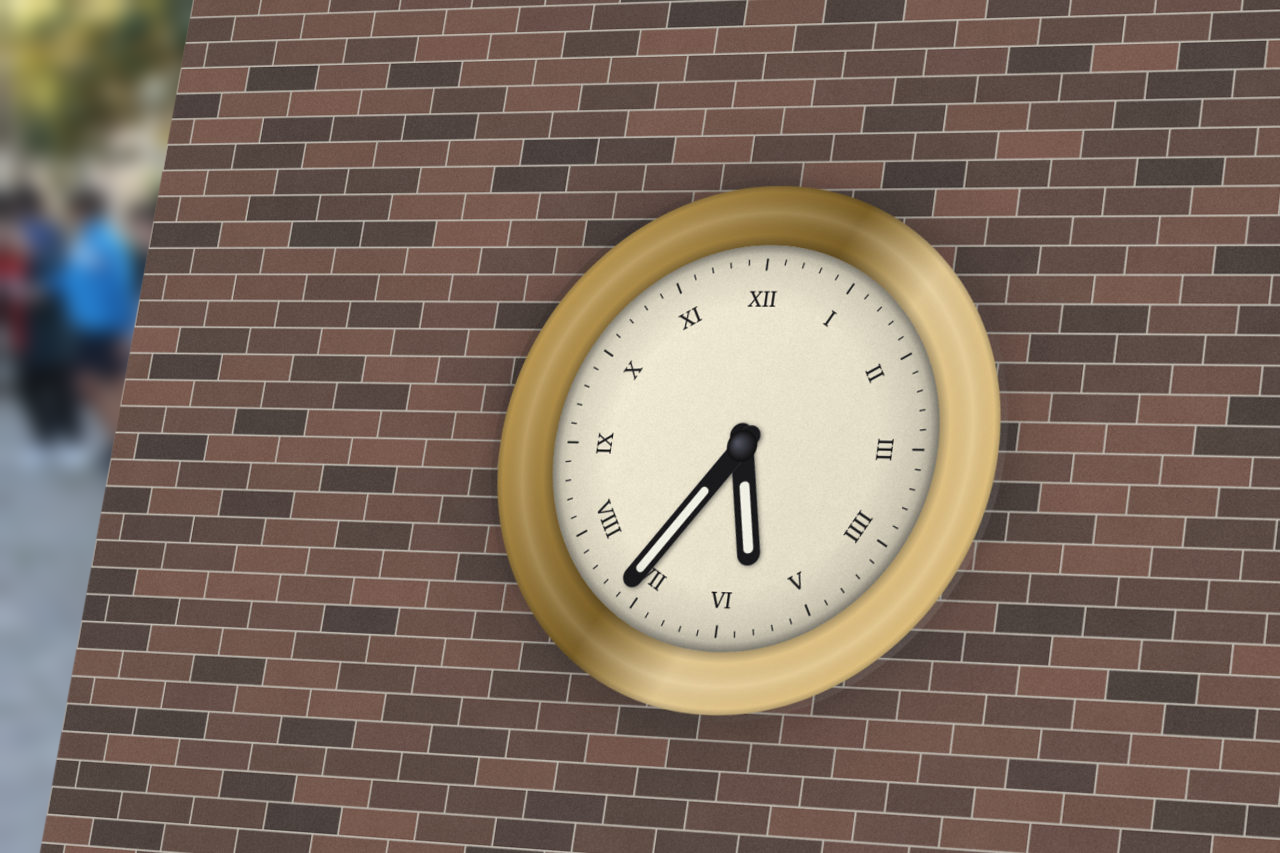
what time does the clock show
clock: 5:36
